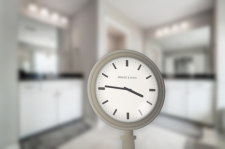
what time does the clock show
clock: 3:46
